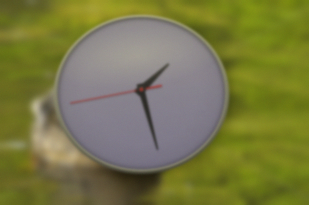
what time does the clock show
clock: 1:27:43
